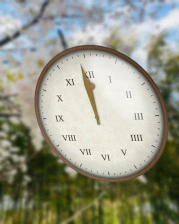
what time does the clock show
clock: 11:59
